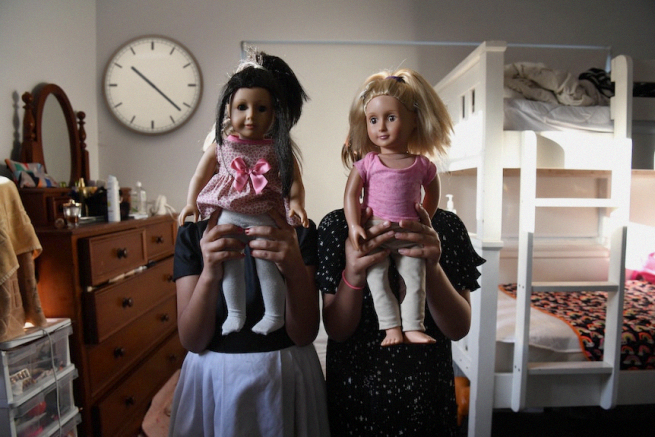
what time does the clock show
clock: 10:22
